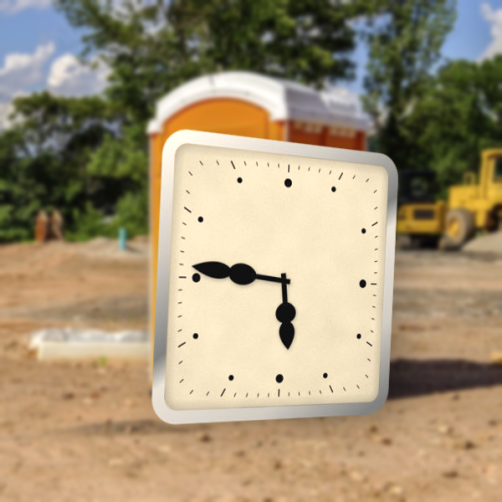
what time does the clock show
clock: 5:46
